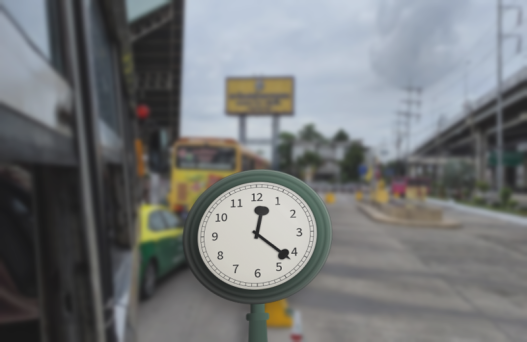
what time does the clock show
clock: 12:22
